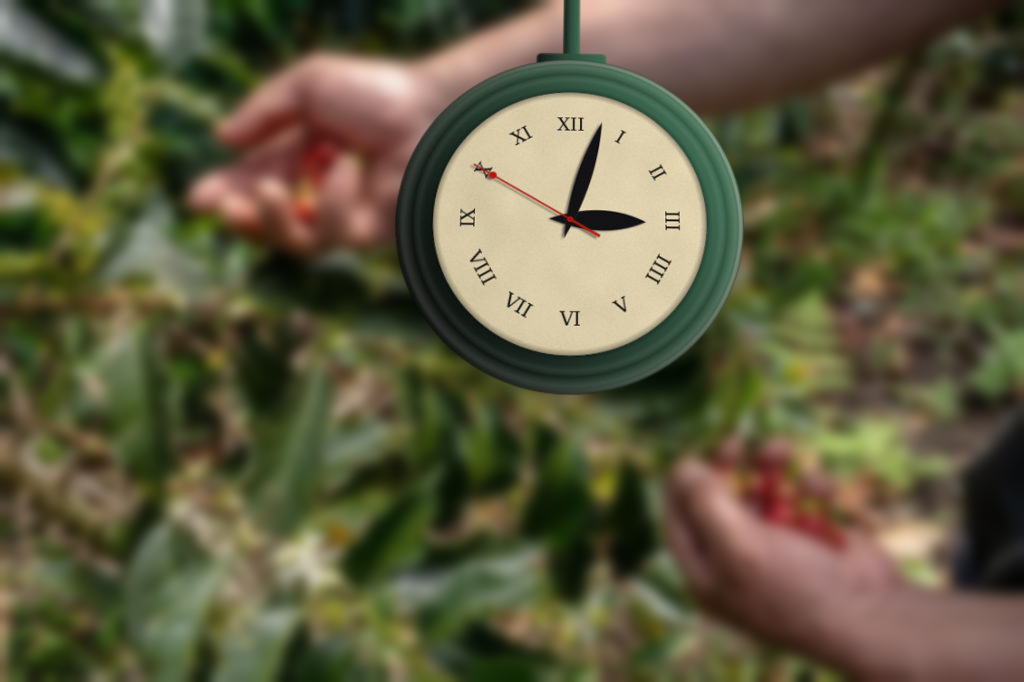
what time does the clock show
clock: 3:02:50
